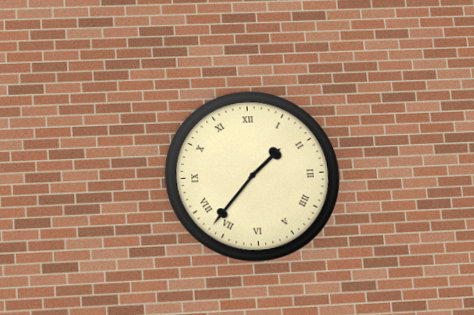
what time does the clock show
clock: 1:37
